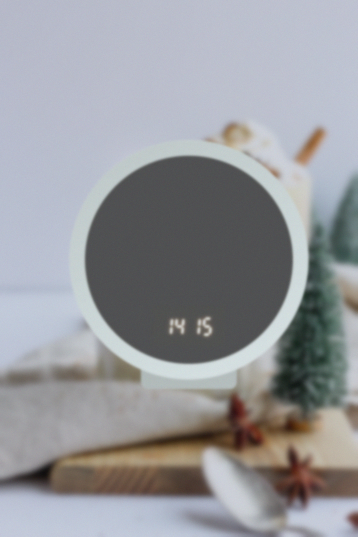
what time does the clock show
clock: 14:15
